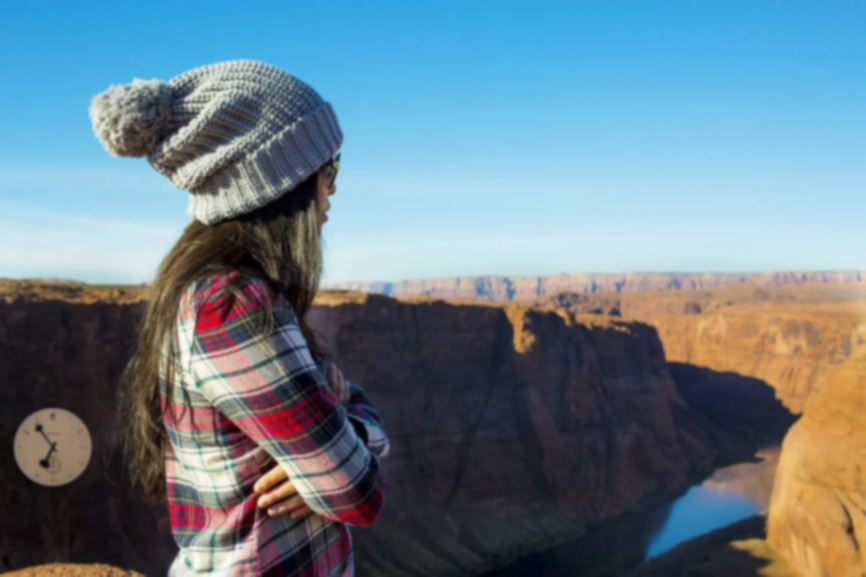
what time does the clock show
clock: 6:54
